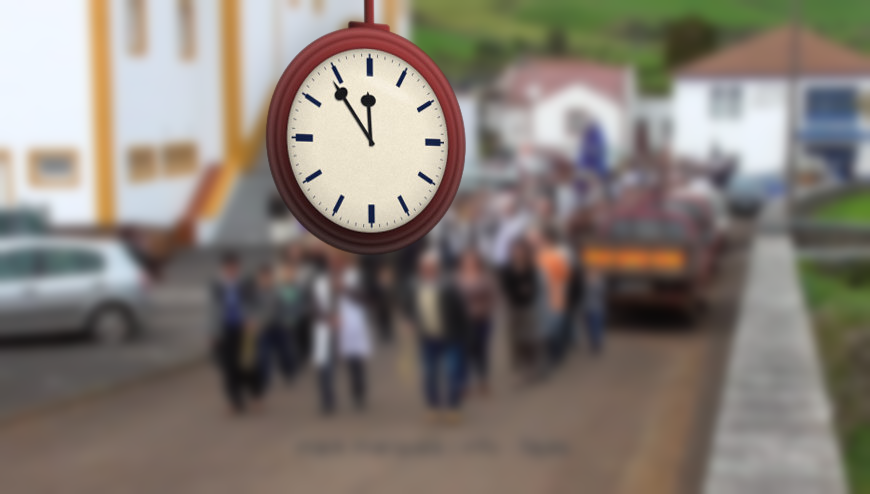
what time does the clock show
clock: 11:54
